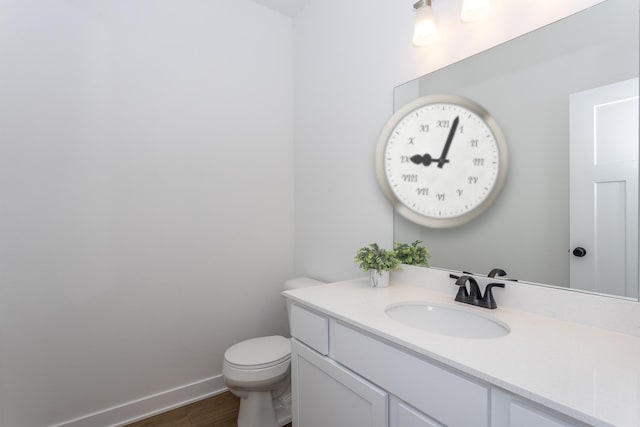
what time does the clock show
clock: 9:03
